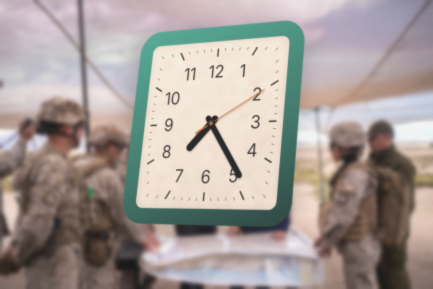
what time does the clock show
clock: 7:24:10
